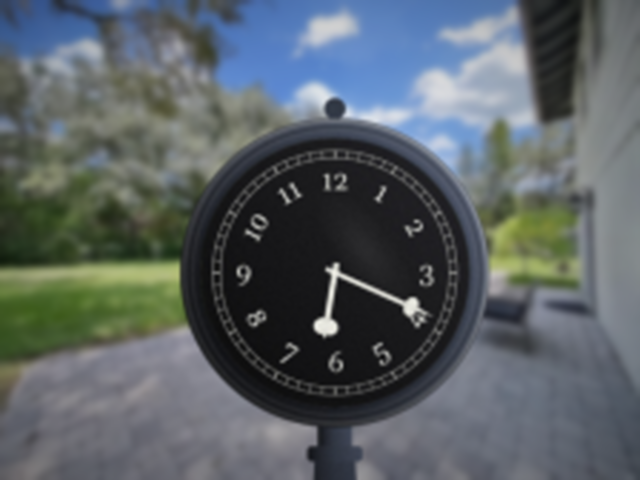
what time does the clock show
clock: 6:19
